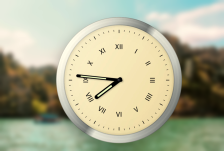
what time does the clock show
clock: 7:46
